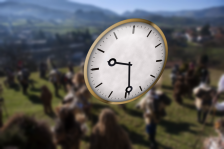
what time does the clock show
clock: 9:29
